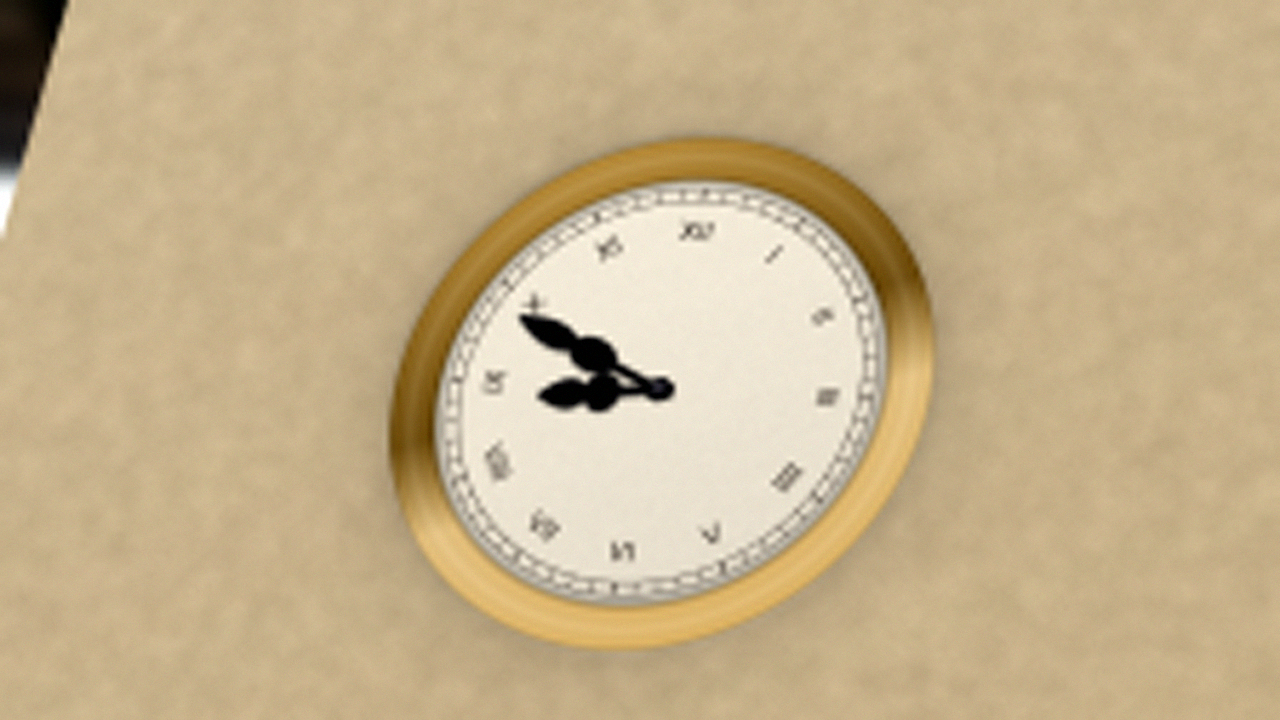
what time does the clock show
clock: 8:49
